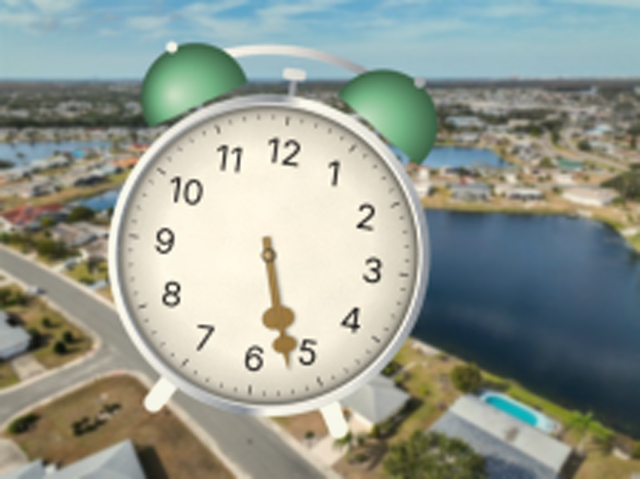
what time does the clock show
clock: 5:27
